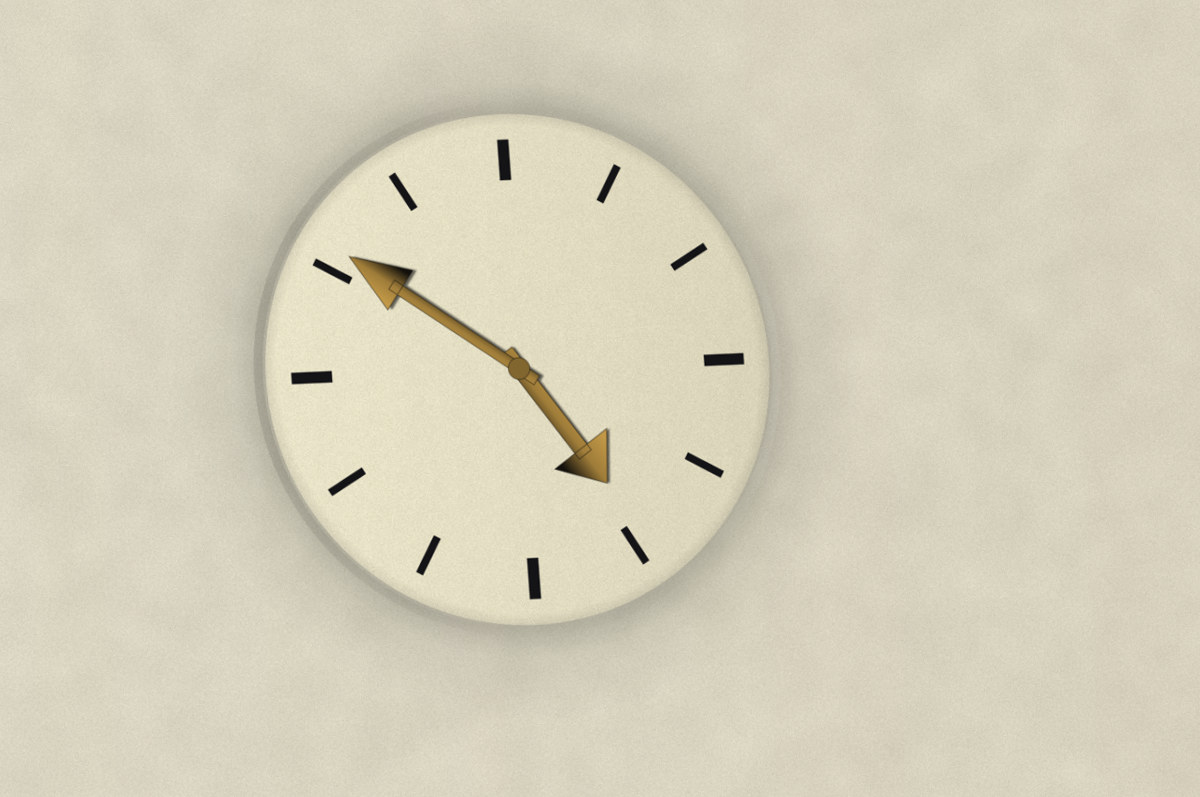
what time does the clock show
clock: 4:51
